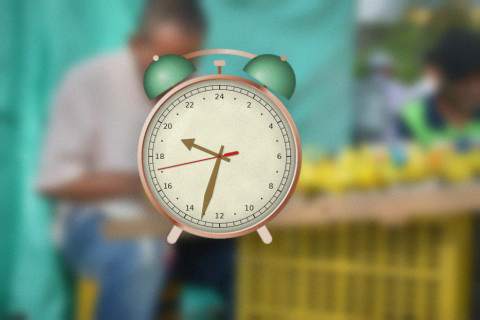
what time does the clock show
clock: 19:32:43
